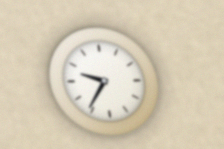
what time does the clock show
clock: 9:36
